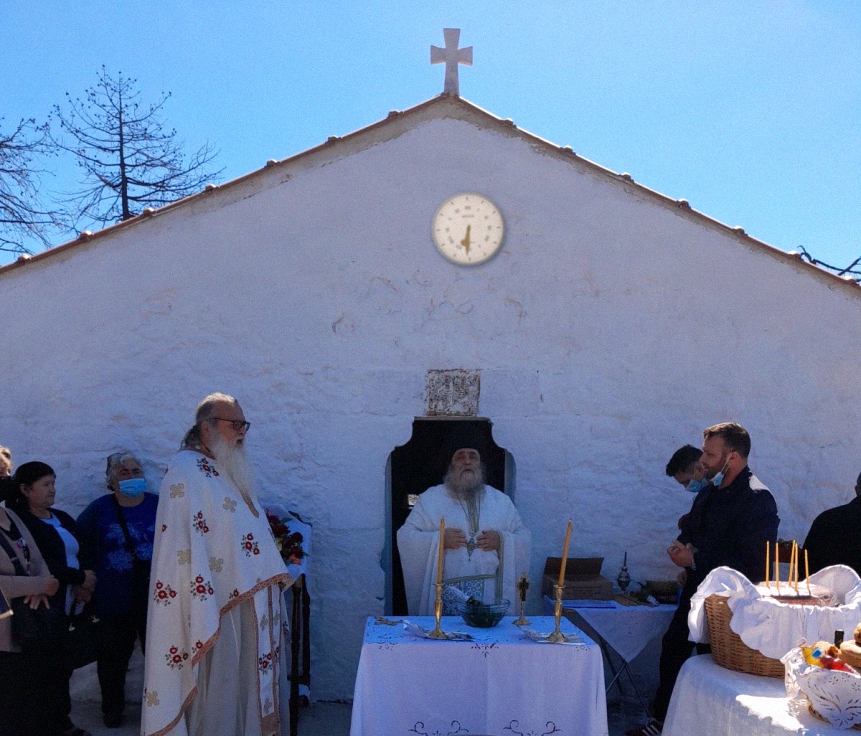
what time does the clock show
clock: 6:31
